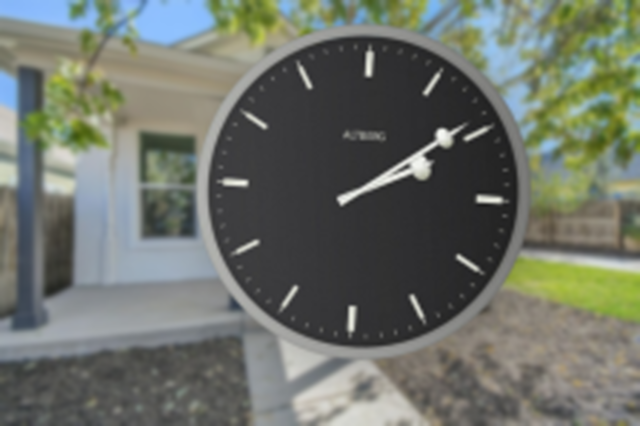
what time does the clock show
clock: 2:09
